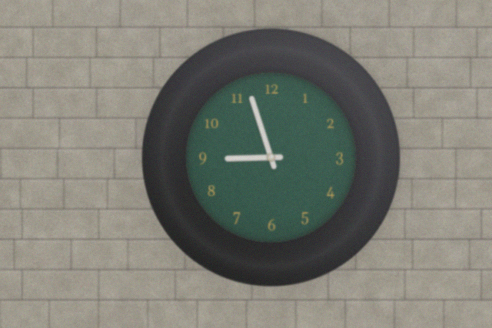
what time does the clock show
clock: 8:57
